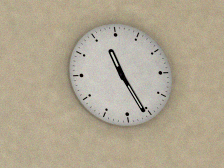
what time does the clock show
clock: 11:26
